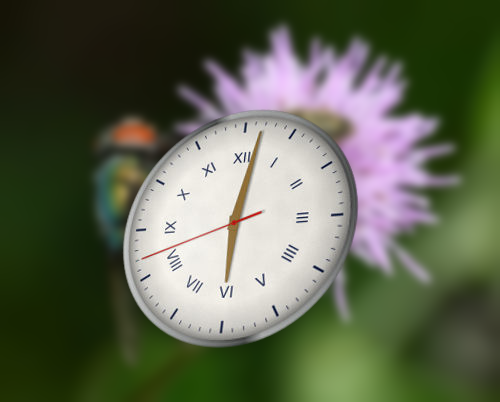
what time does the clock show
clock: 6:01:42
